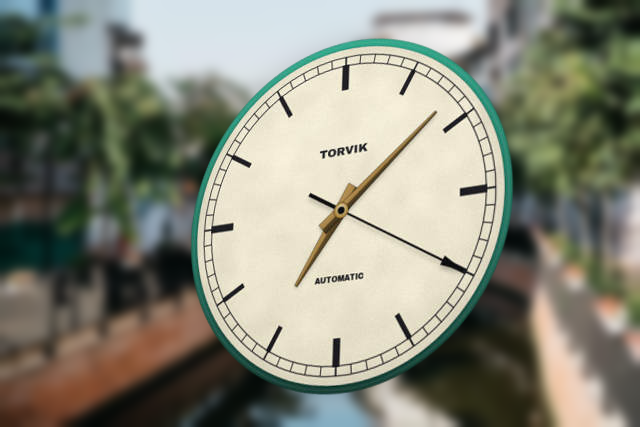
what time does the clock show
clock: 7:08:20
